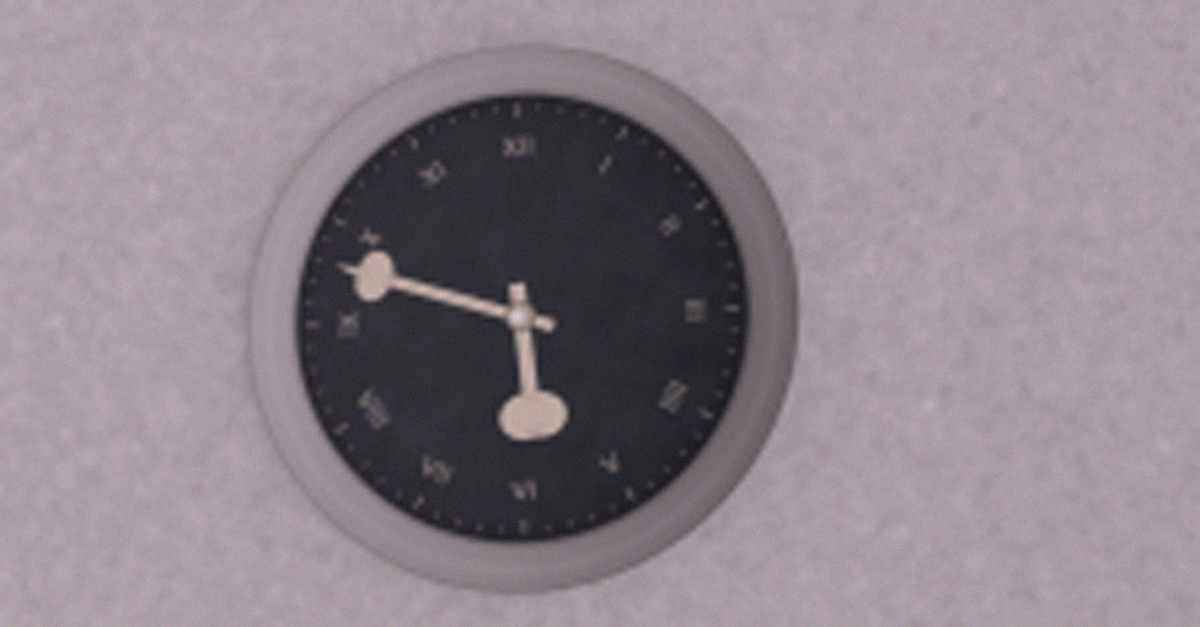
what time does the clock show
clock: 5:48
